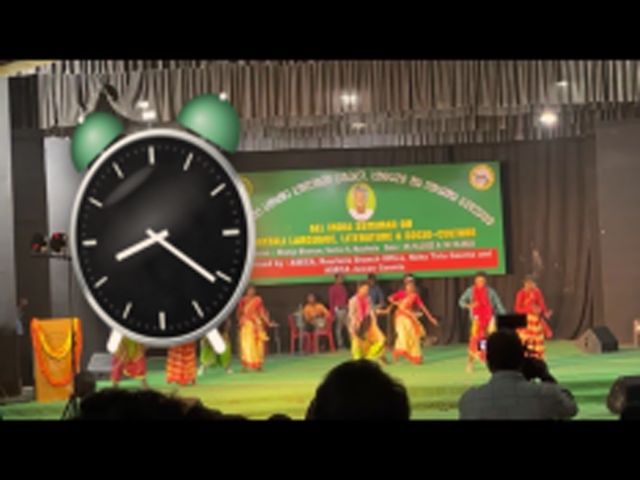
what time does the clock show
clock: 8:21
